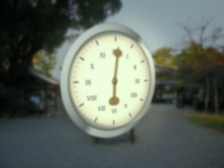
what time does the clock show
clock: 6:01
